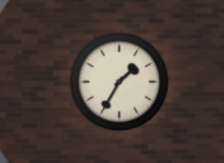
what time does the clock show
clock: 1:35
